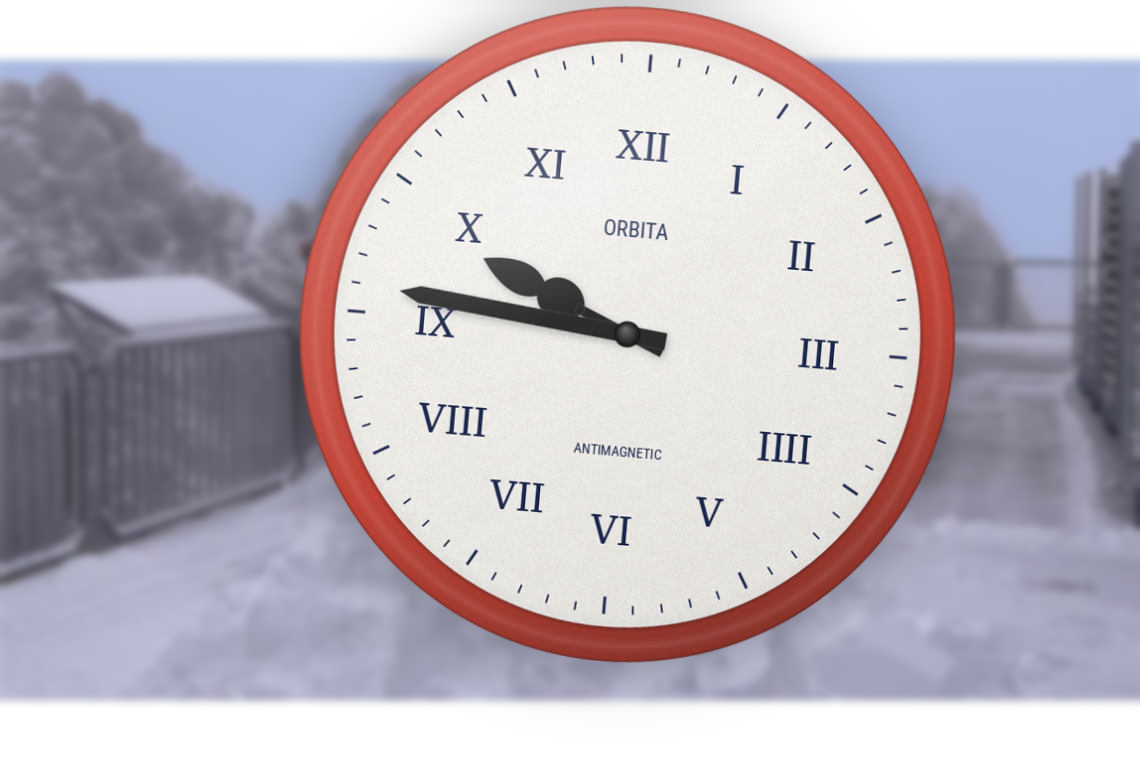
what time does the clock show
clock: 9:46
